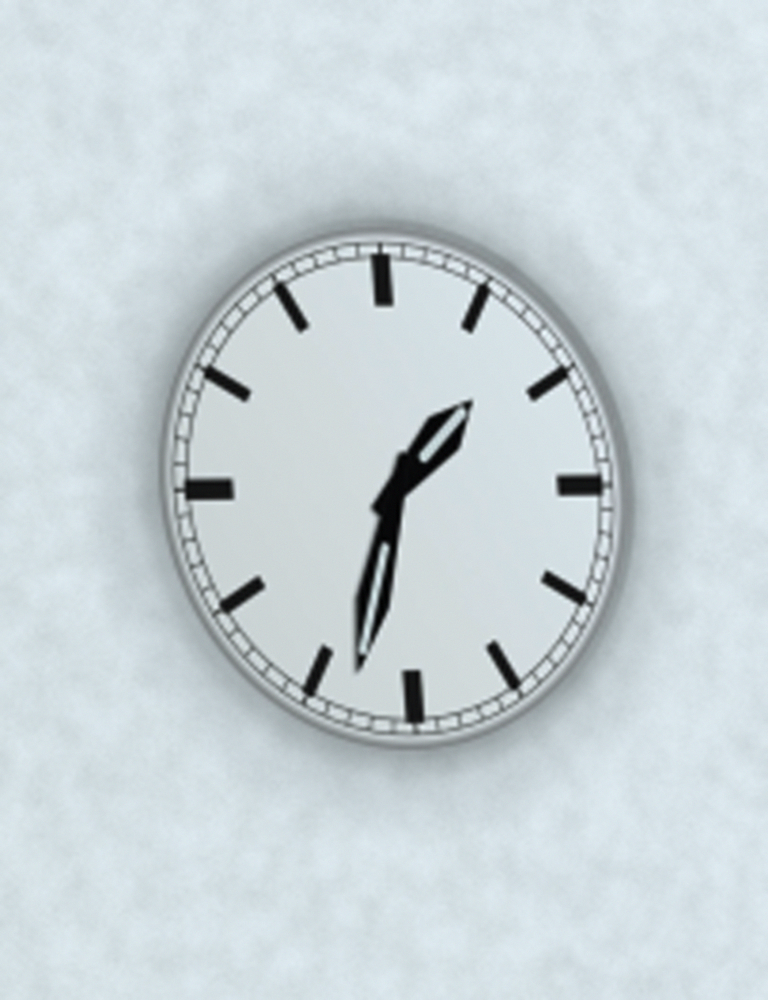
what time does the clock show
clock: 1:33
